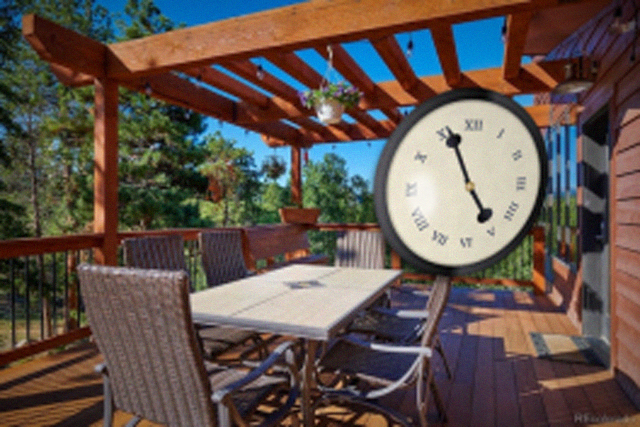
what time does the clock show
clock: 4:56
